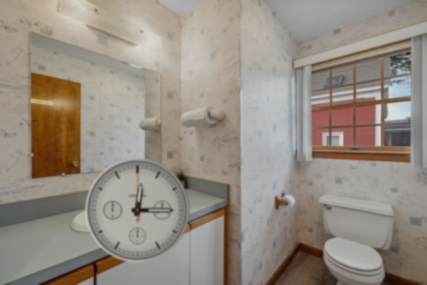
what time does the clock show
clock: 12:15
